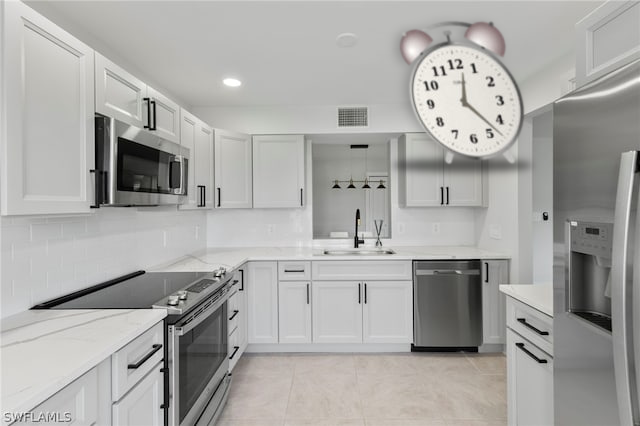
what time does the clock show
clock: 12:23
